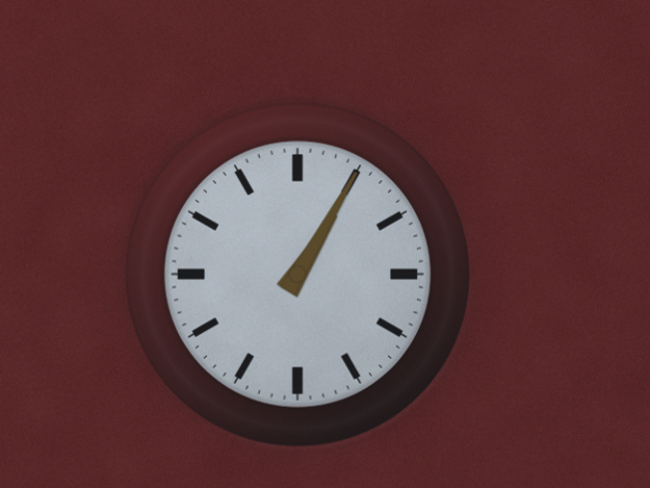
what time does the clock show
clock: 1:05
